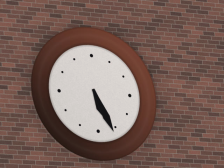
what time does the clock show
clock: 5:26
